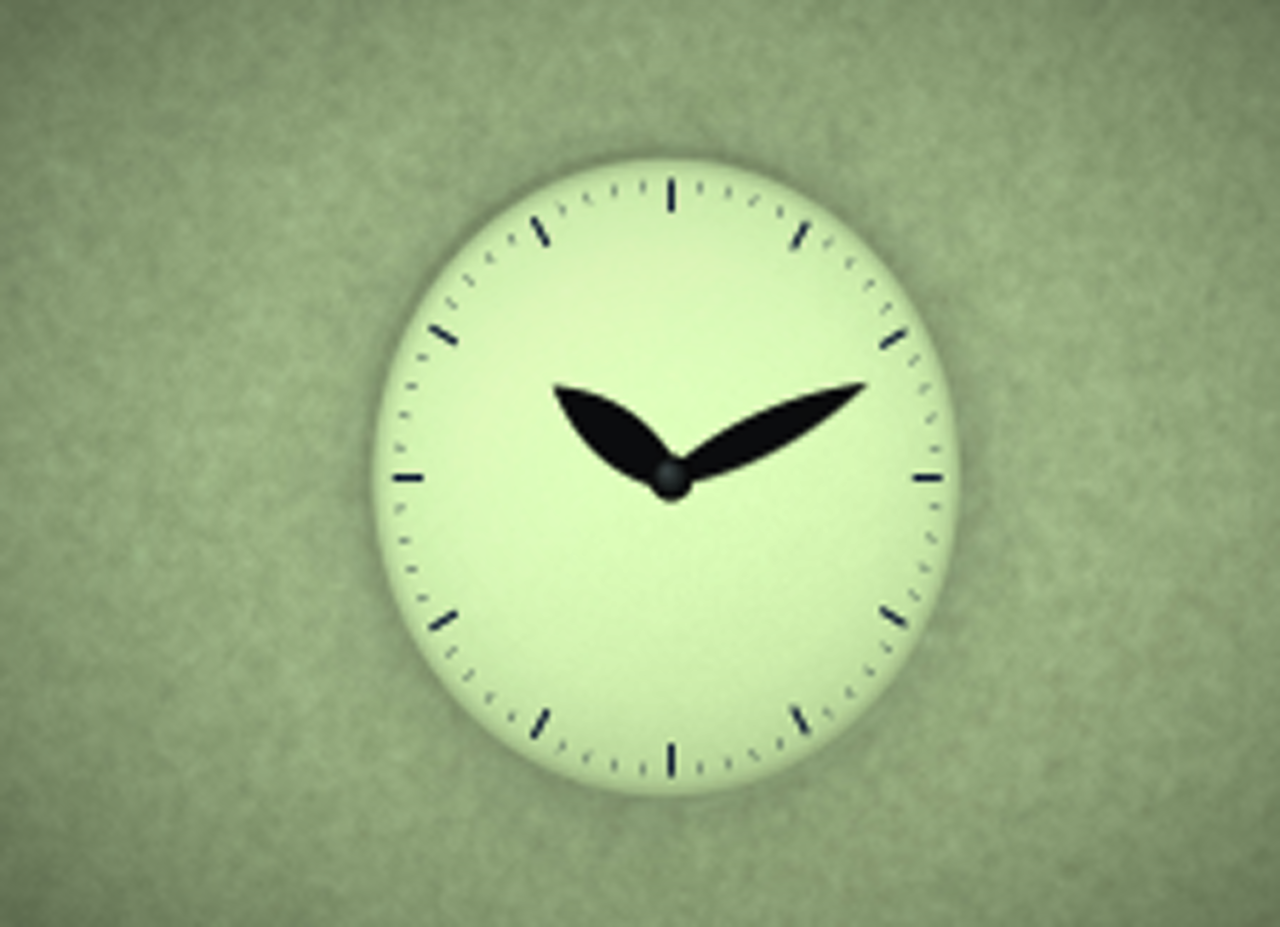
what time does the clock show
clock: 10:11
